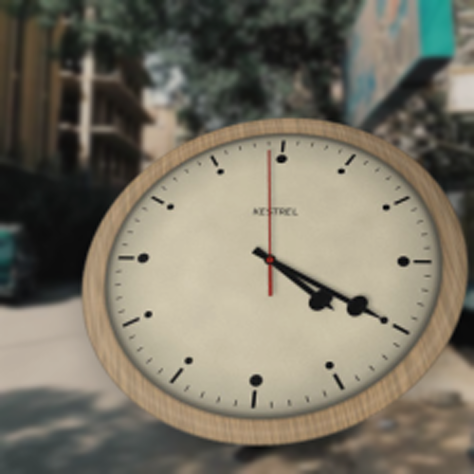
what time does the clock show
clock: 4:19:59
